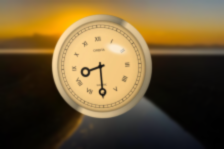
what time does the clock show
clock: 8:30
